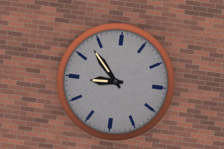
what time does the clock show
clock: 8:53
